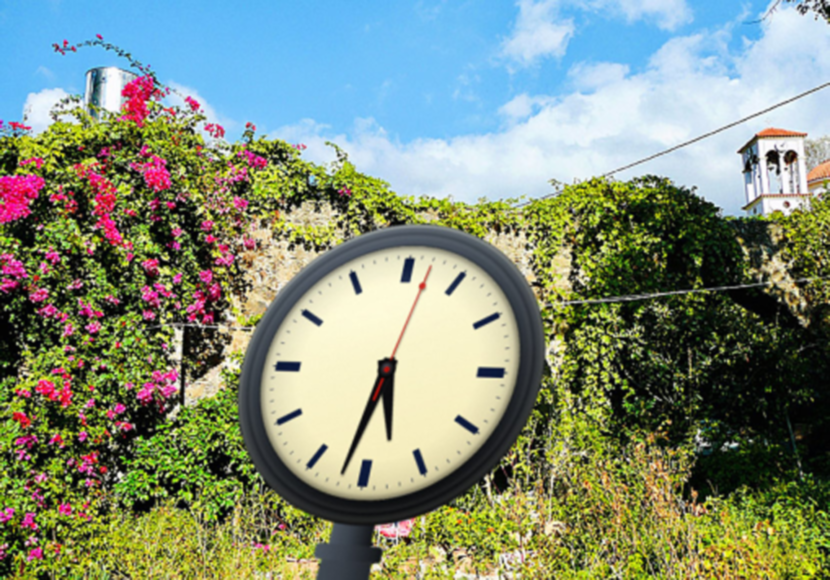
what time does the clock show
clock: 5:32:02
